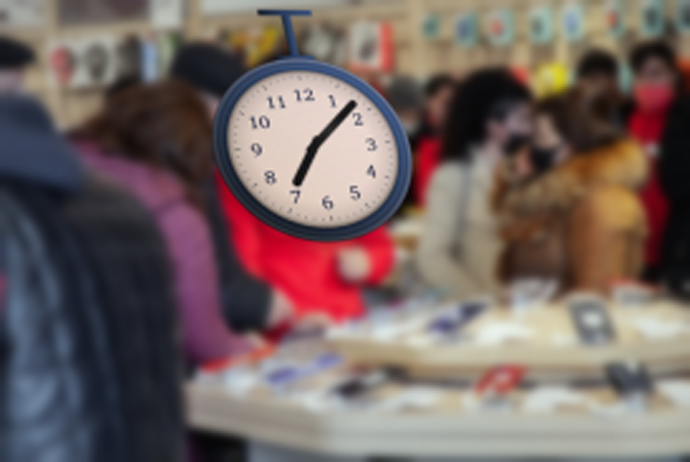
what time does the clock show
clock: 7:08
